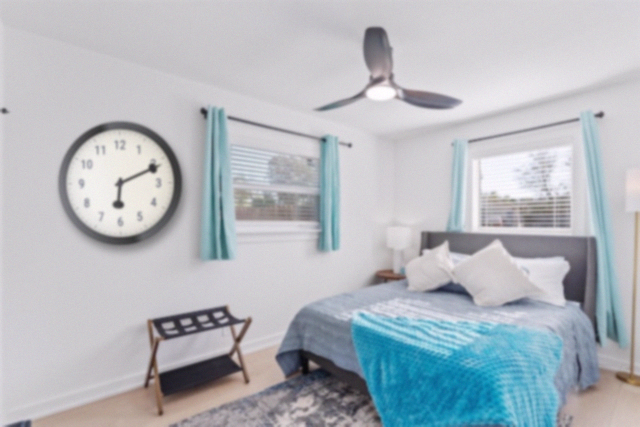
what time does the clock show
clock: 6:11
